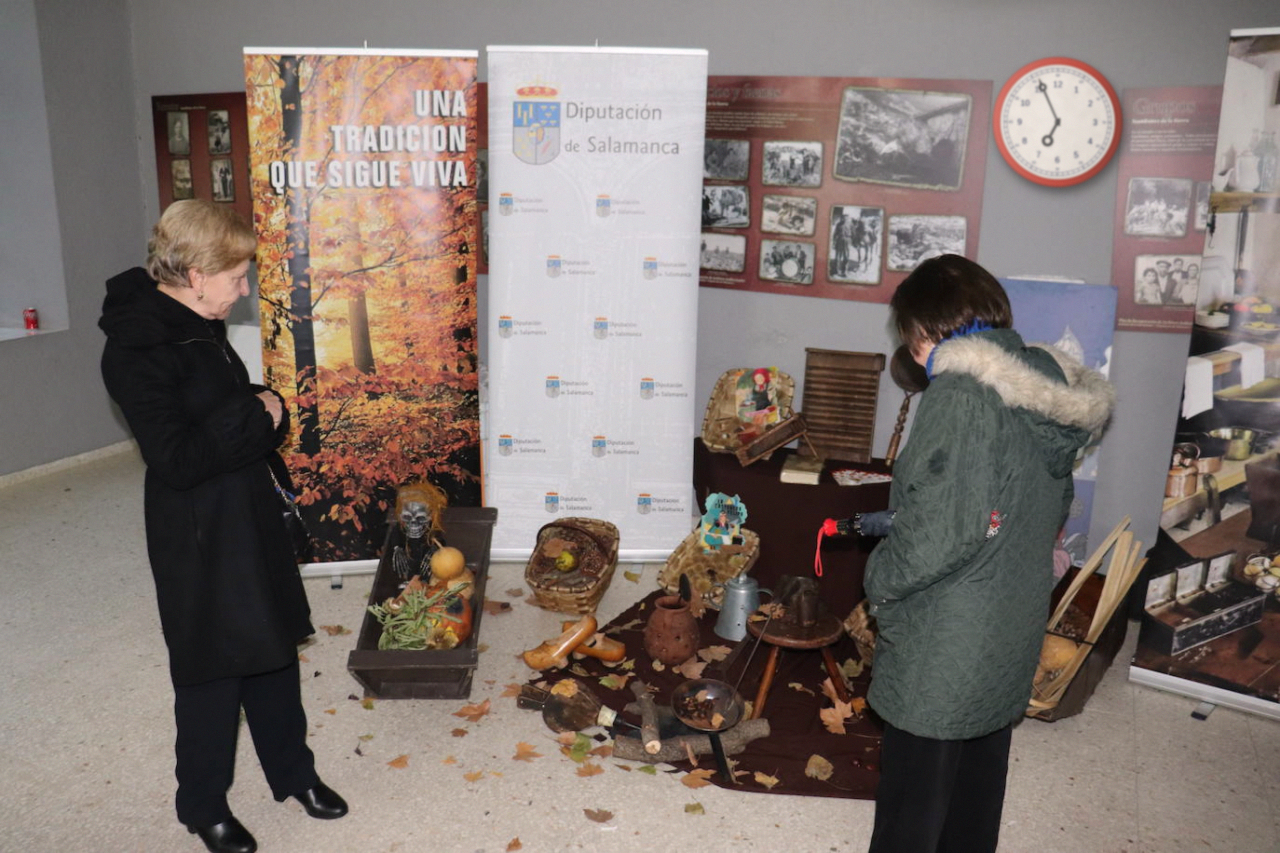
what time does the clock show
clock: 6:56
